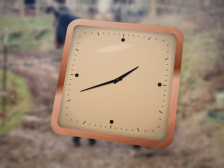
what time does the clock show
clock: 1:41
